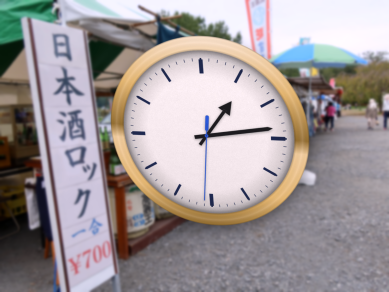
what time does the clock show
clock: 1:13:31
